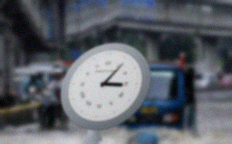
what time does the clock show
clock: 3:06
